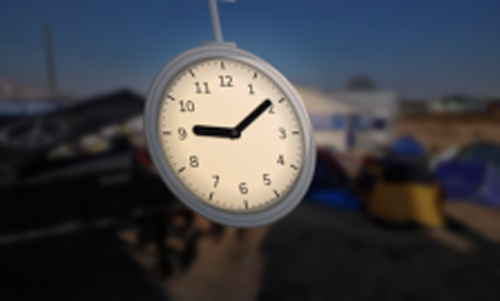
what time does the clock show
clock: 9:09
